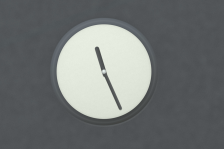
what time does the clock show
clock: 11:26
